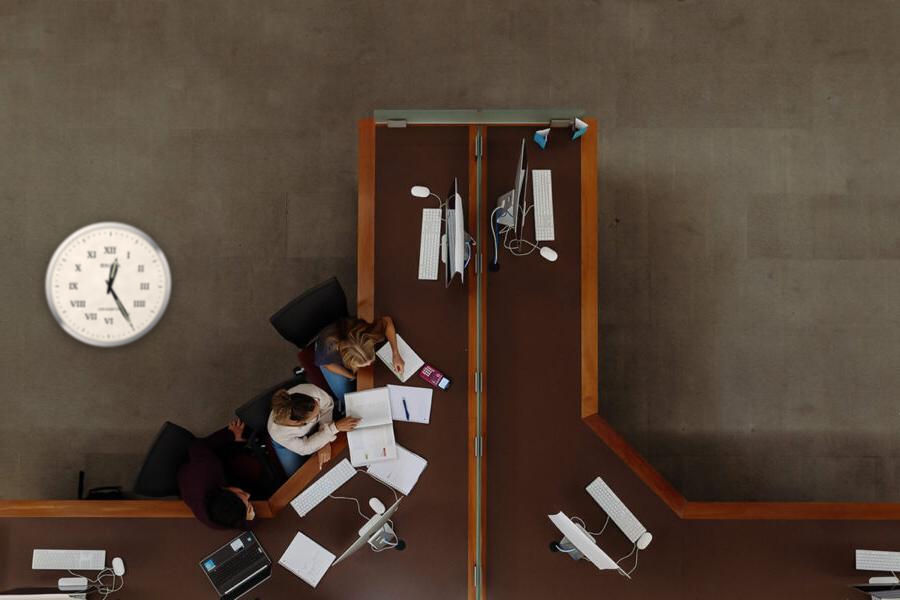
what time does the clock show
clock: 12:25
